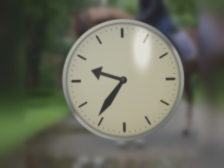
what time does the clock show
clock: 9:36
